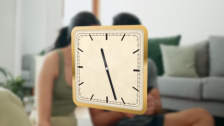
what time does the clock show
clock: 11:27
